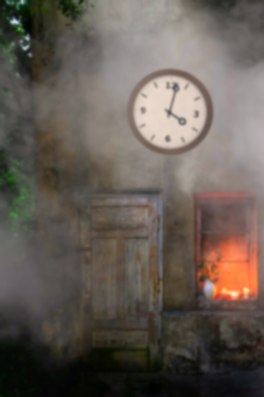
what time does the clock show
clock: 4:02
